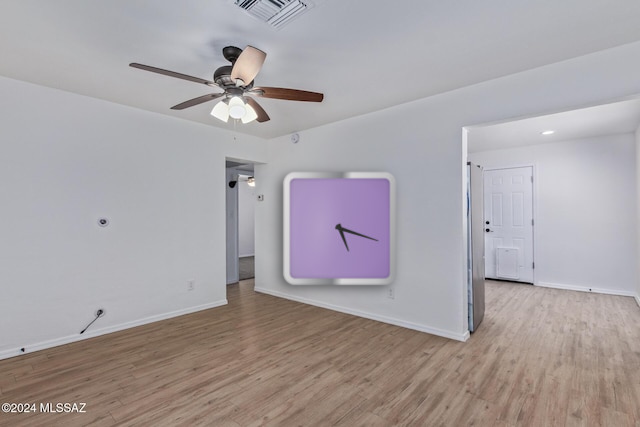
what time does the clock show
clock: 5:18
